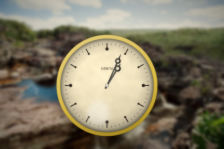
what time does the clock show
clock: 1:04
